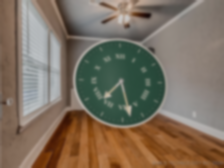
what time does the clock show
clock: 7:28
